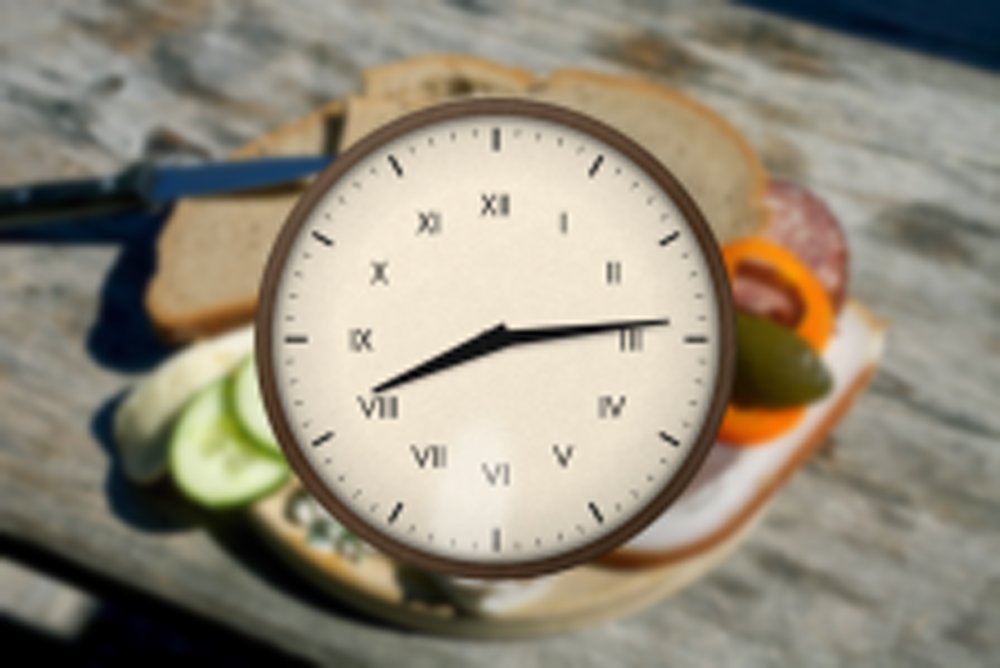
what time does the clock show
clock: 8:14
